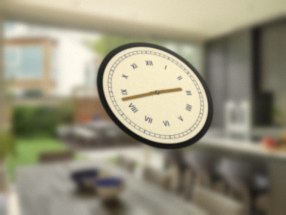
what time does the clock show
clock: 2:43
